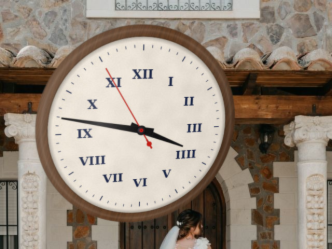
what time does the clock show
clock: 3:46:55
